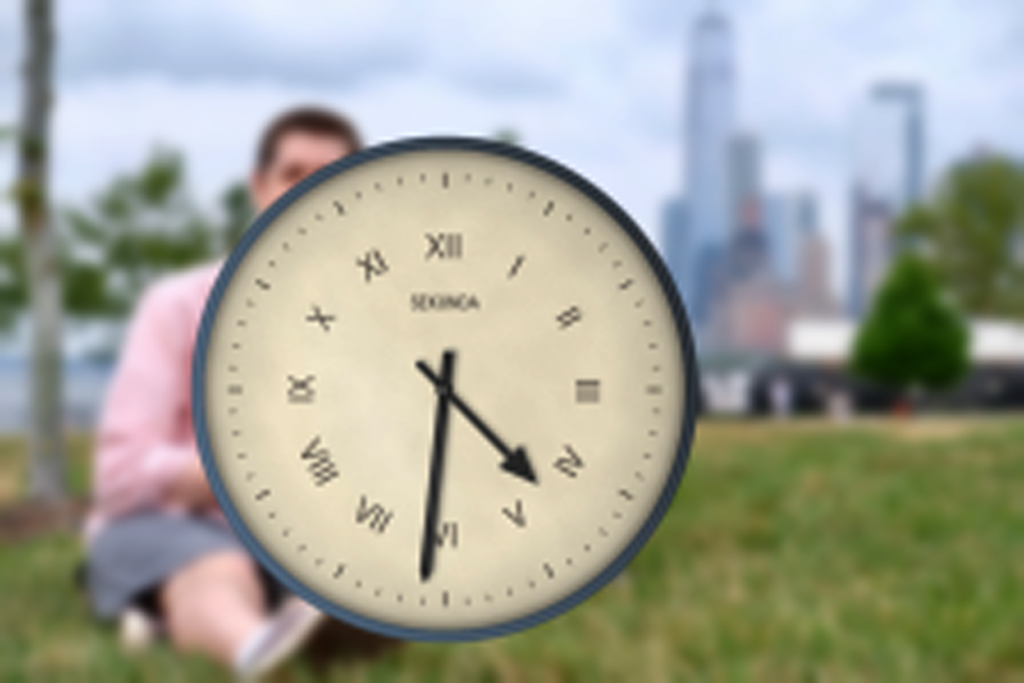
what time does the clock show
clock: 4:31
